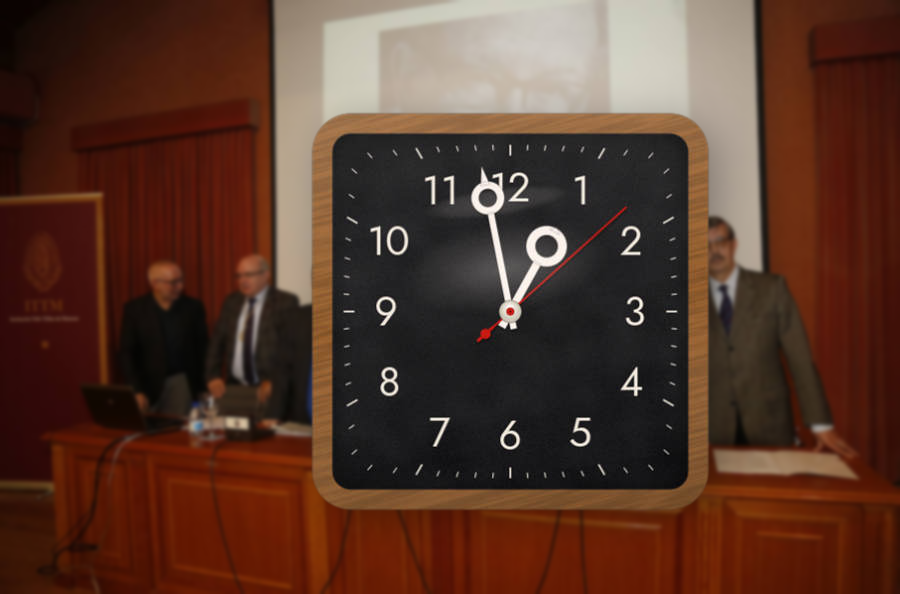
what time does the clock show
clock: 12:58:08
